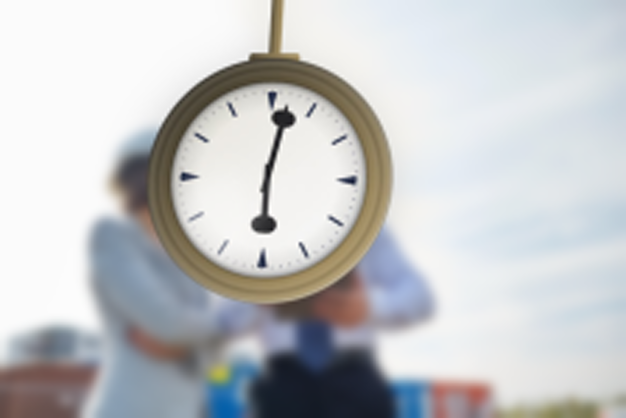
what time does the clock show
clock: 6:02
